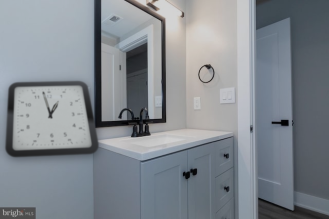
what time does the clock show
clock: 12:58
